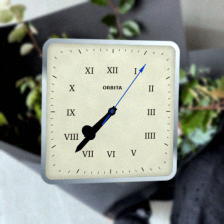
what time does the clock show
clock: 7:37:06
